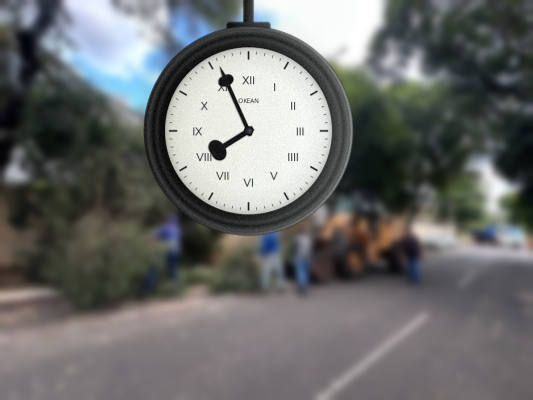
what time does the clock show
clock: 7:56
